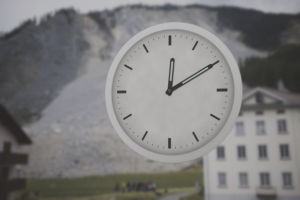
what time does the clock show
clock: 12:10
